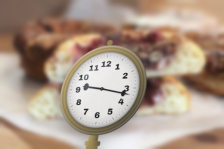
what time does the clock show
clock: 9:17
